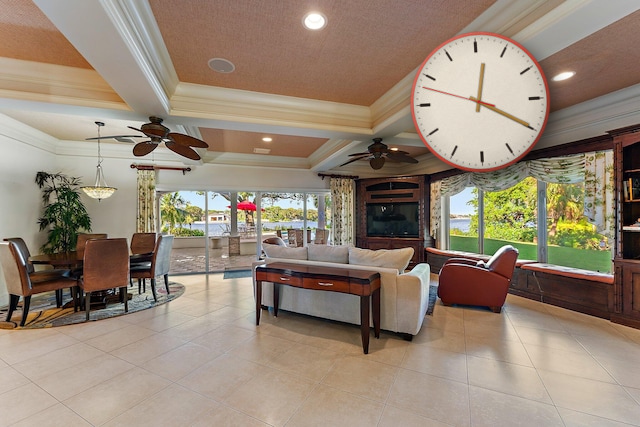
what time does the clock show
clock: 12:19:48
